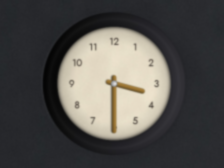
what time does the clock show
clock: 3:30
